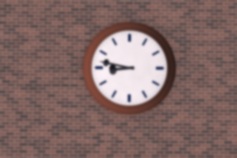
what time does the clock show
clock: 8:47
